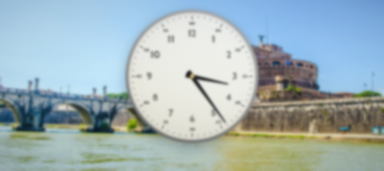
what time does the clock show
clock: 3:24
